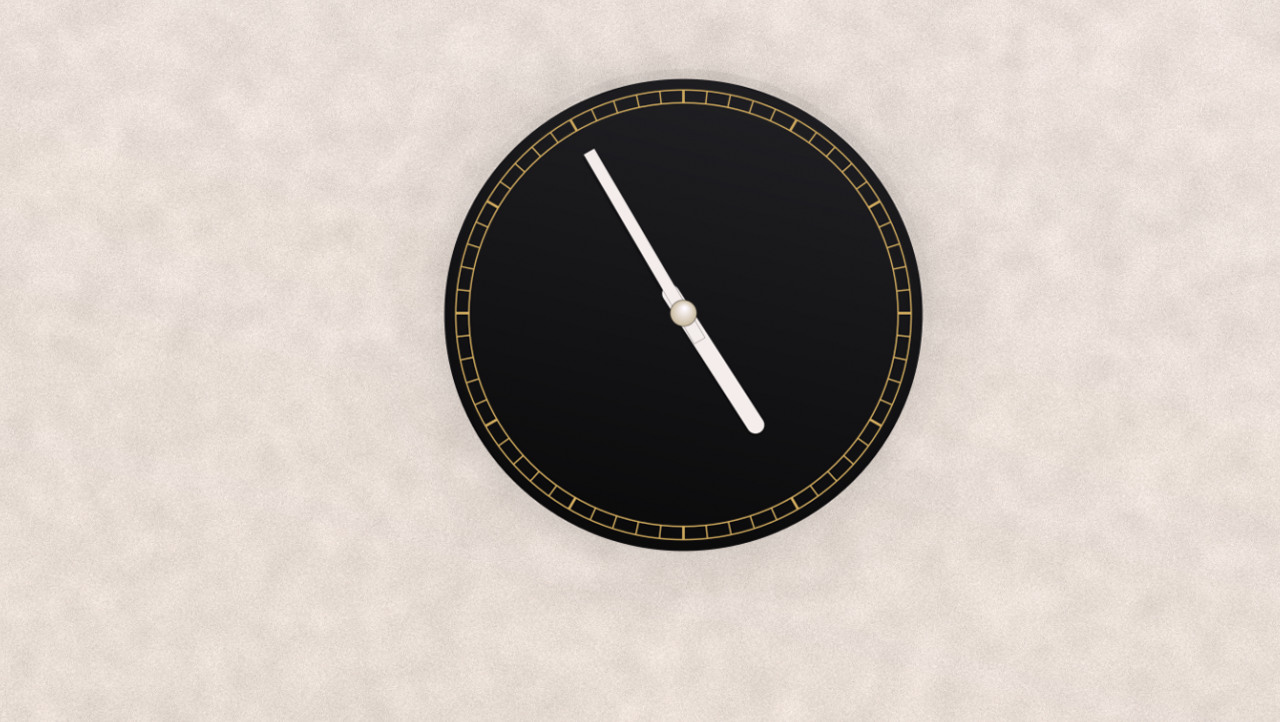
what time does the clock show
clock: 4:55
